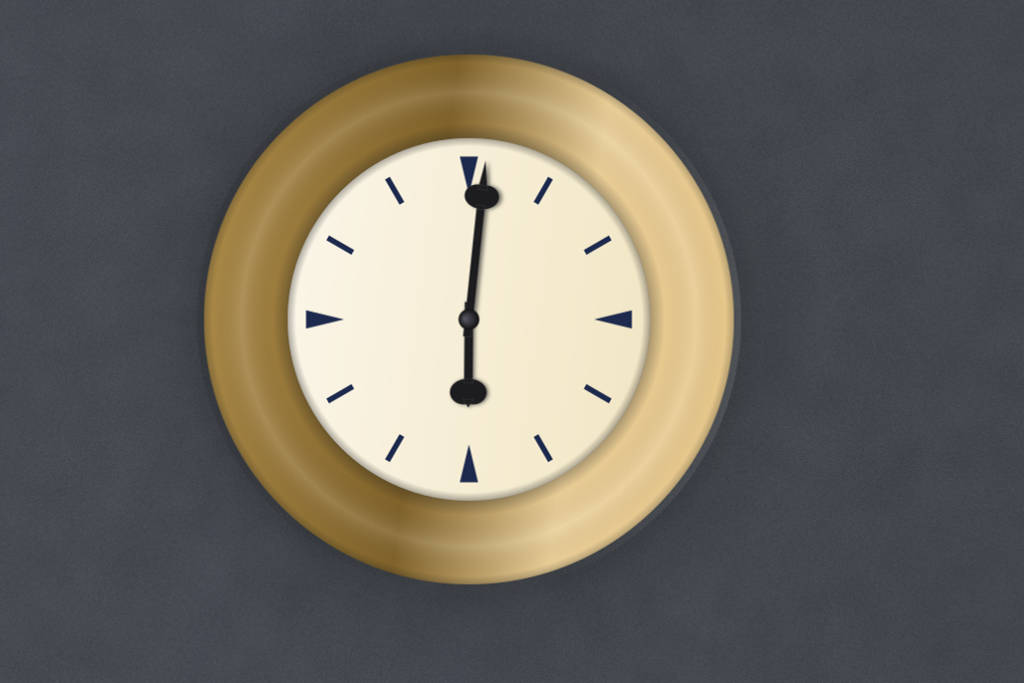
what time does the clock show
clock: 6:01
